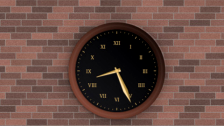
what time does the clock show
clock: 8:26
